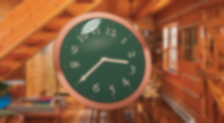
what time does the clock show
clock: 2:35
